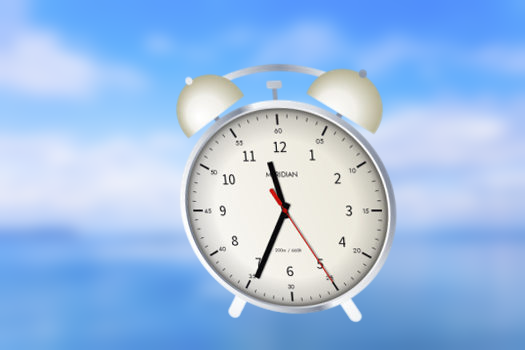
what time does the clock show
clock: 11:34:25
